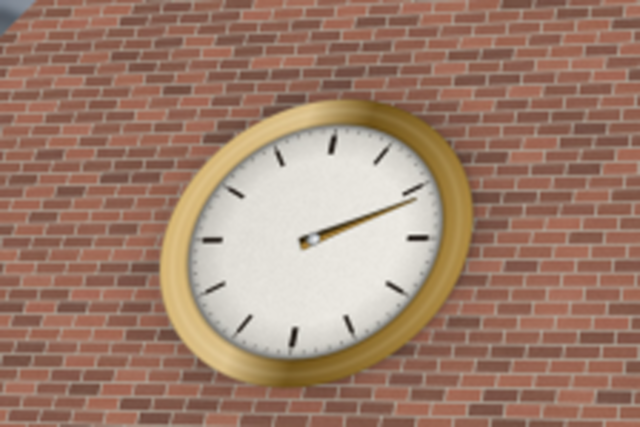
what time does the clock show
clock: 2:11
